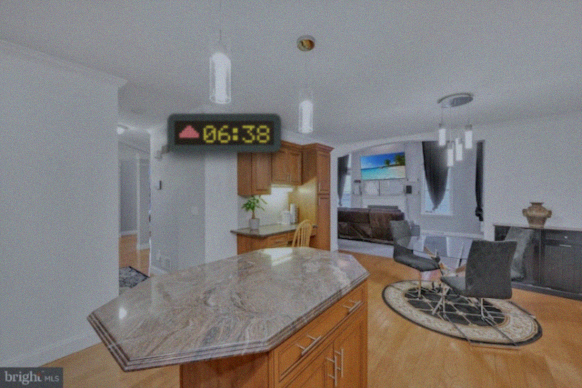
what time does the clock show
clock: 6:38
